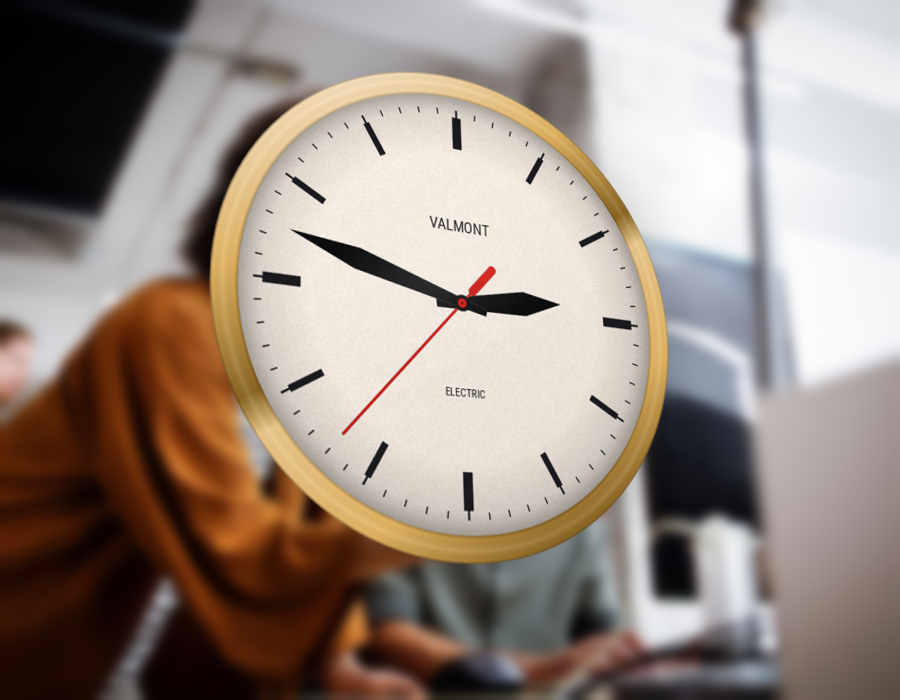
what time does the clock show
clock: 2:47:37
